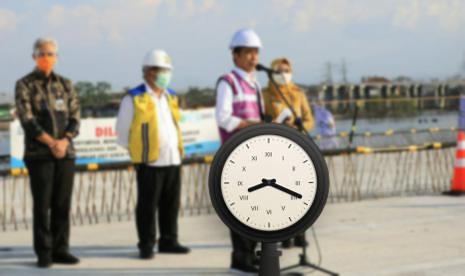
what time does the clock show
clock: 8:19
